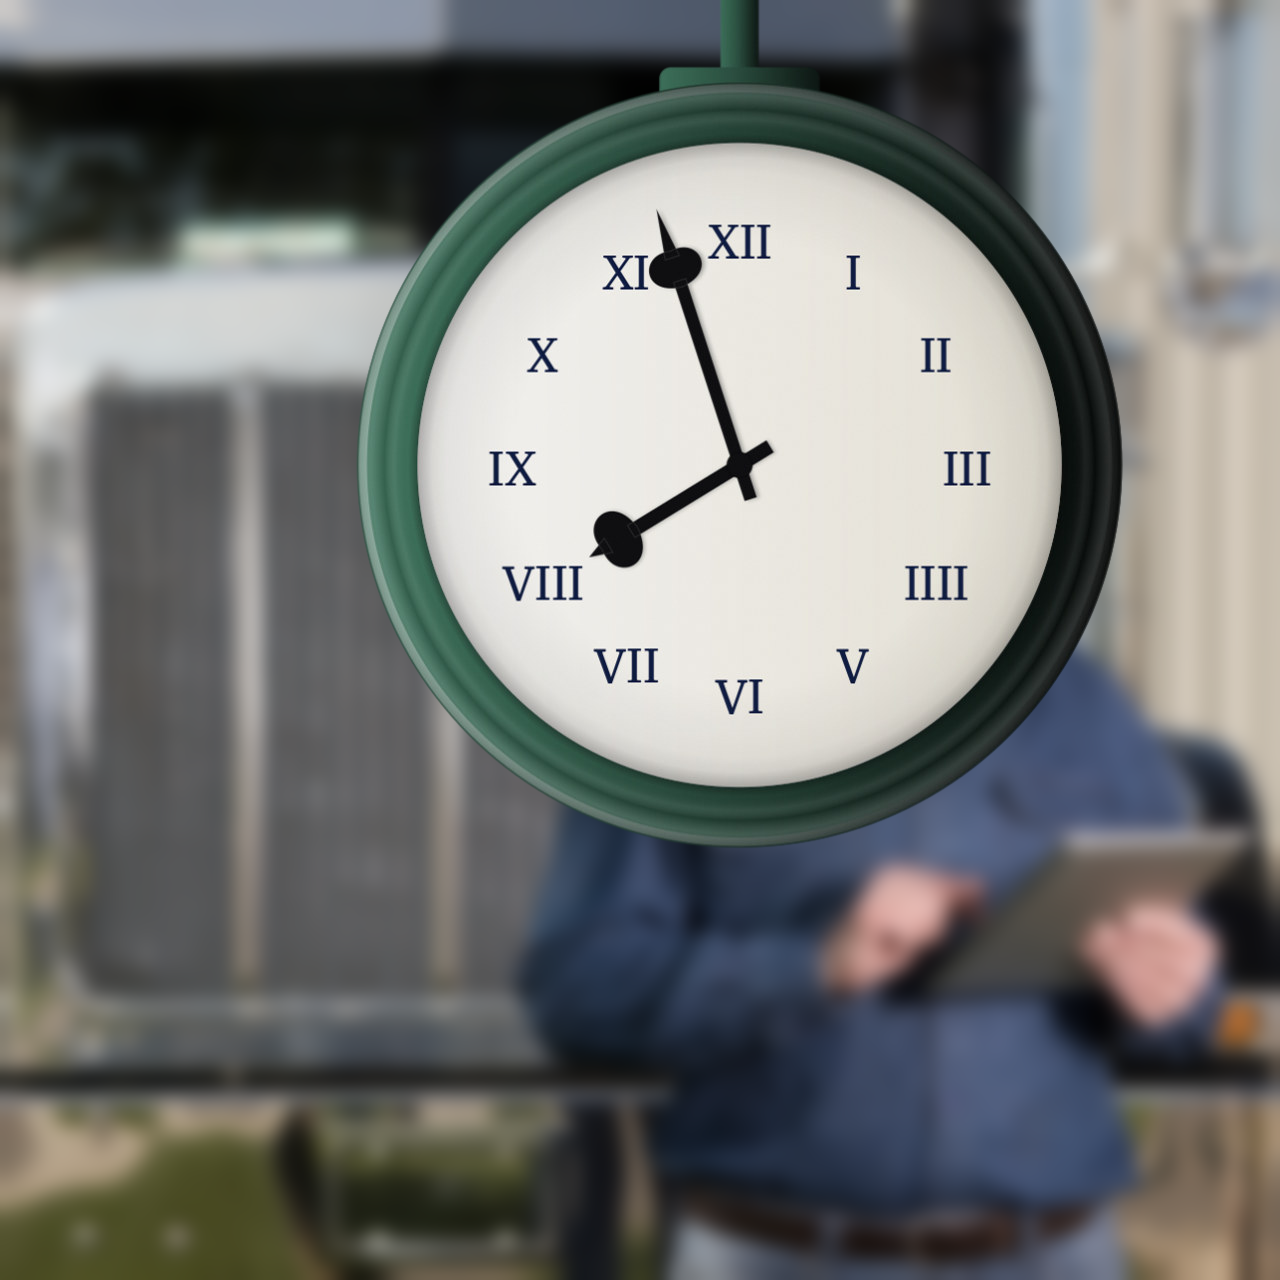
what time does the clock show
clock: 7:57
